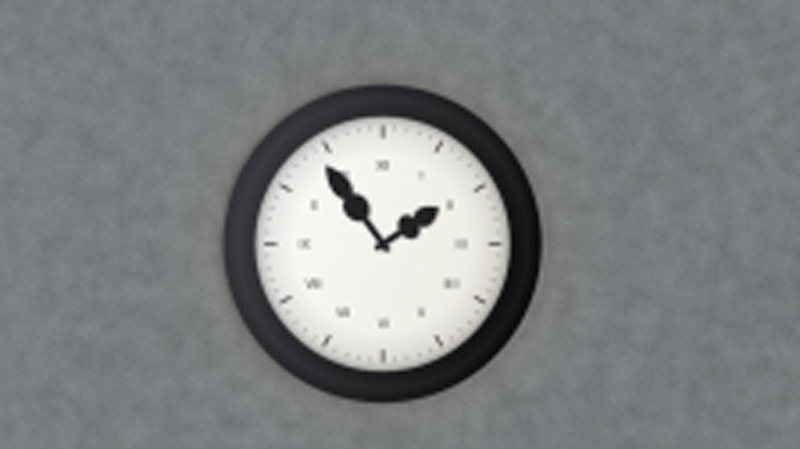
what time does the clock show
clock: 1:54
